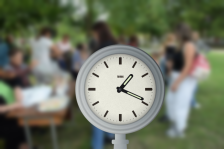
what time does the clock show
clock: 1:19
